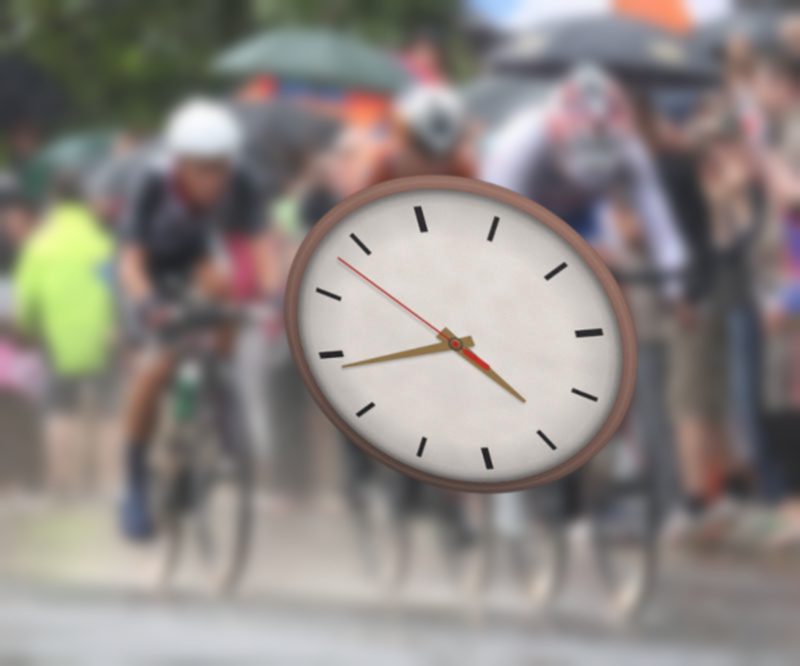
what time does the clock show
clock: 4:43:53
